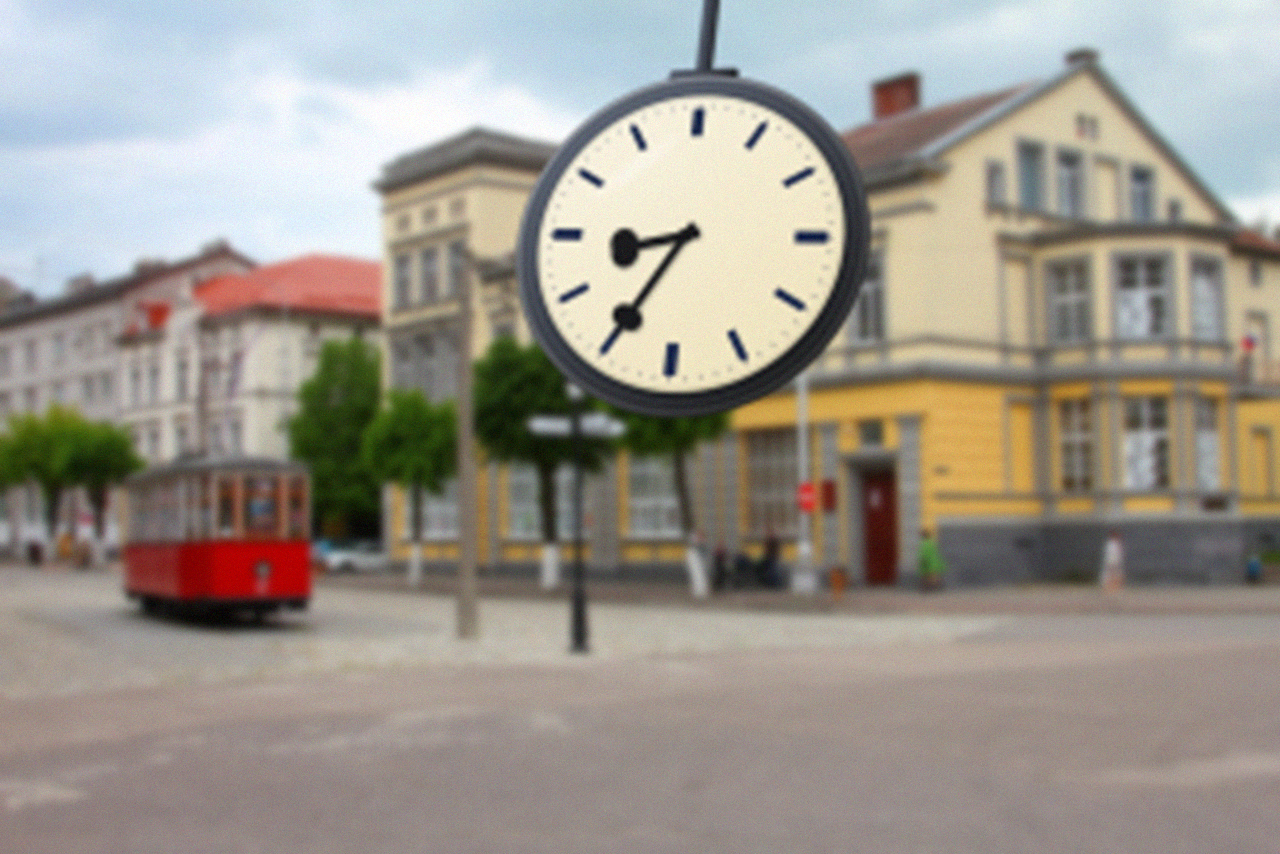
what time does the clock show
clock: 8:35
